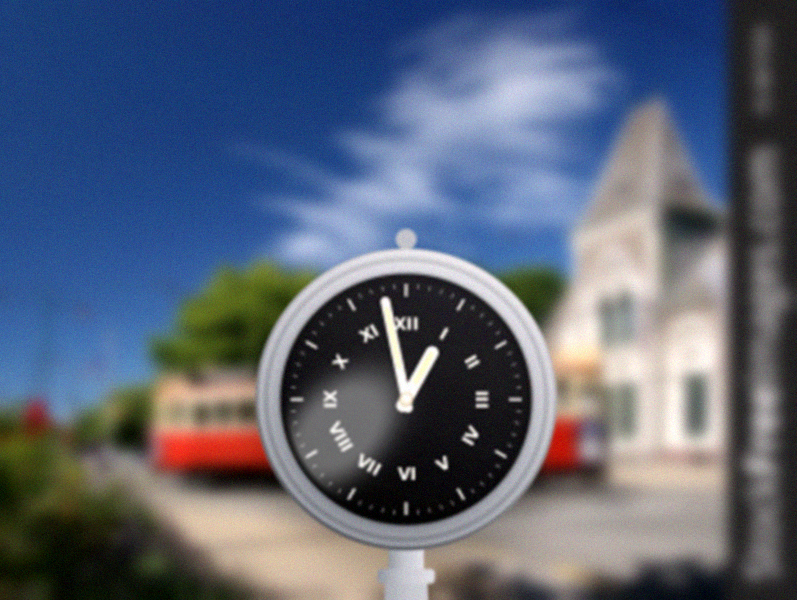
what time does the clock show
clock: 12:58
